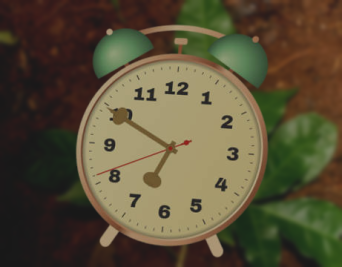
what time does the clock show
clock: 6:49:41
